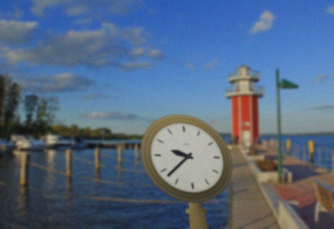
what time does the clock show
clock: 9:38
